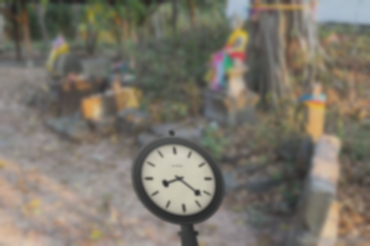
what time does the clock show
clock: 8:22
